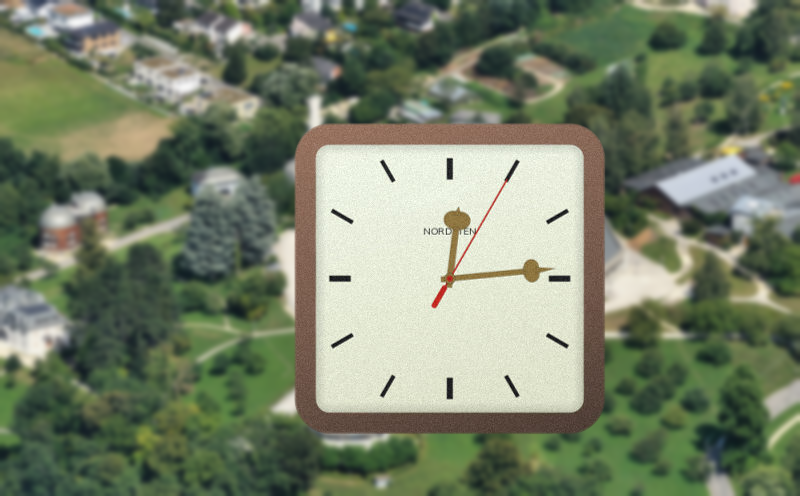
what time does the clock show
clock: 12:14:05
